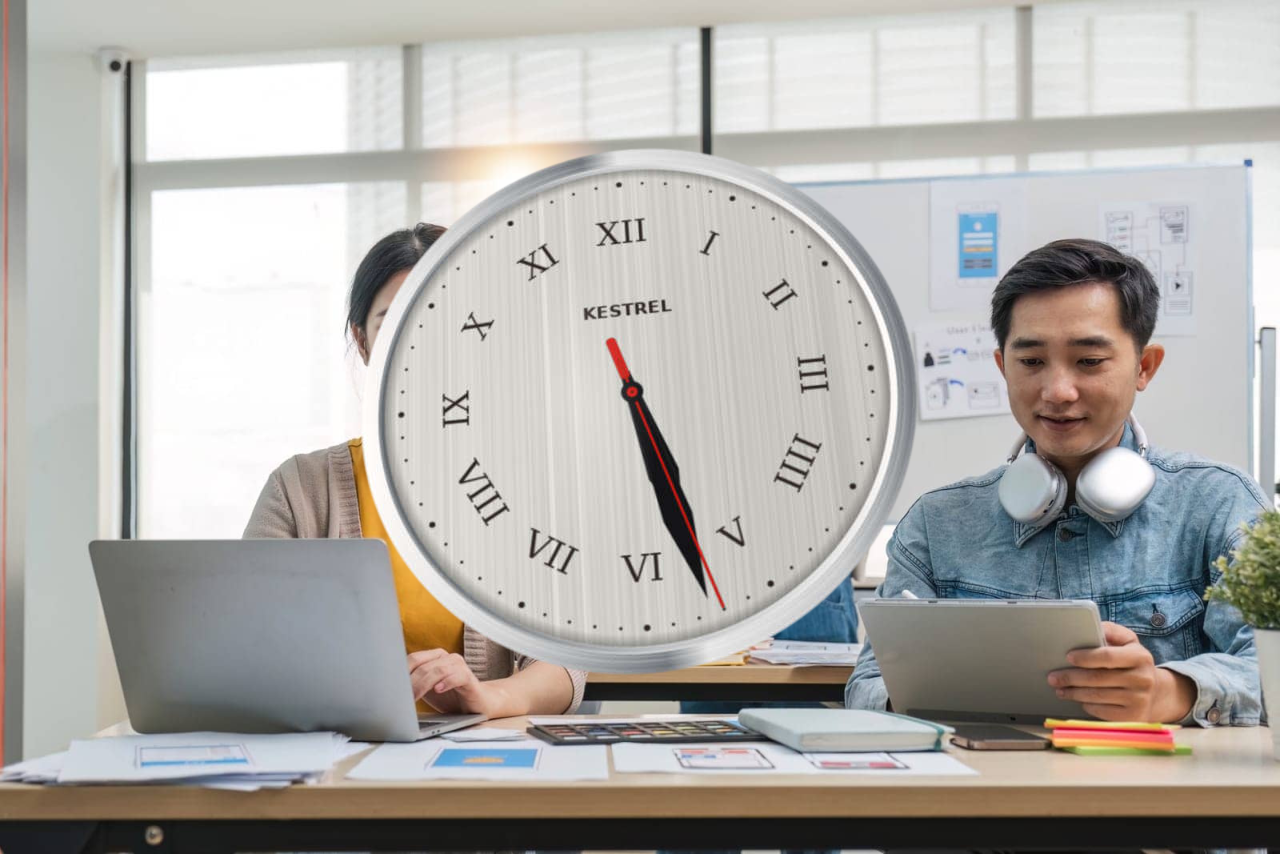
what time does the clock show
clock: 5:27:27
